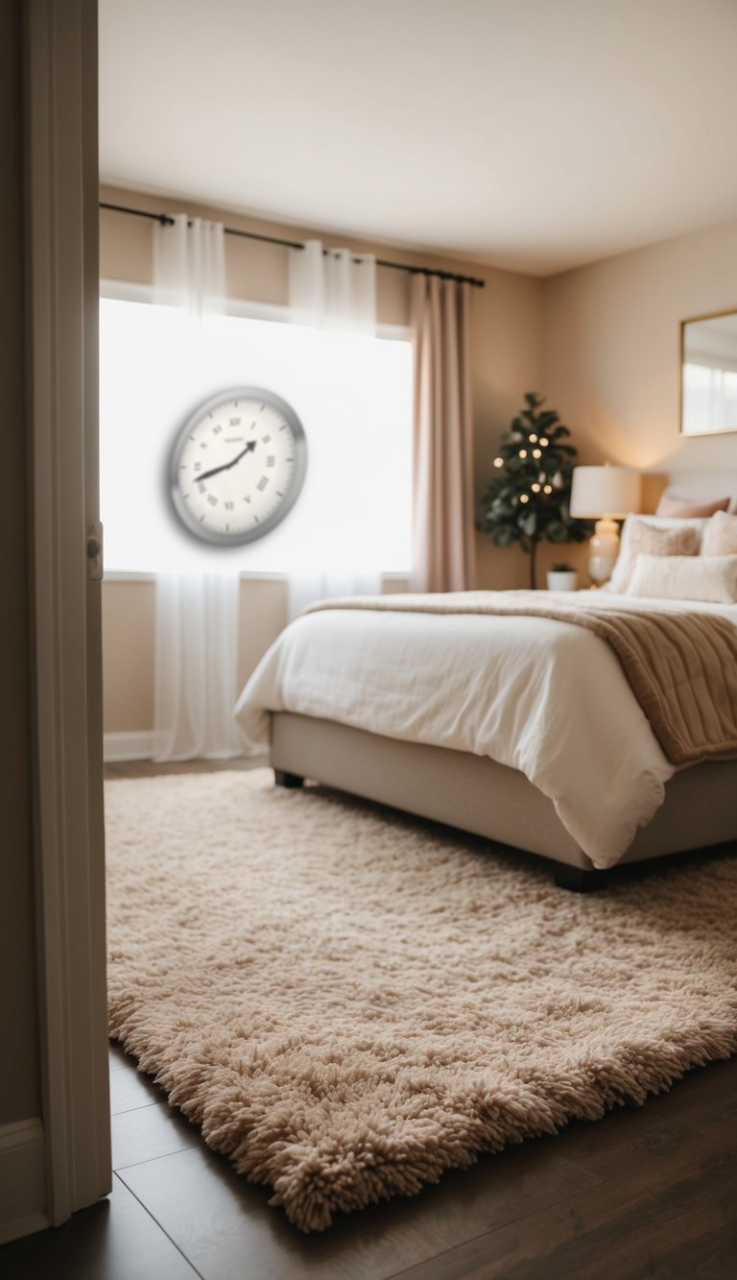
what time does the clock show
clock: 1:42
